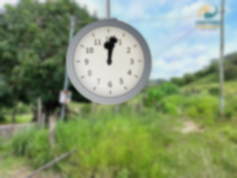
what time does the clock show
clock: 12:02
